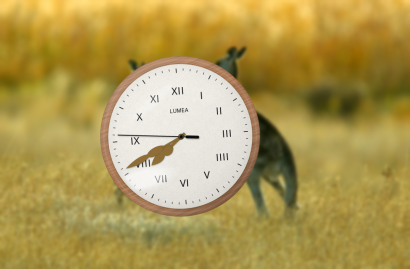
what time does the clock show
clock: 7:40:46
